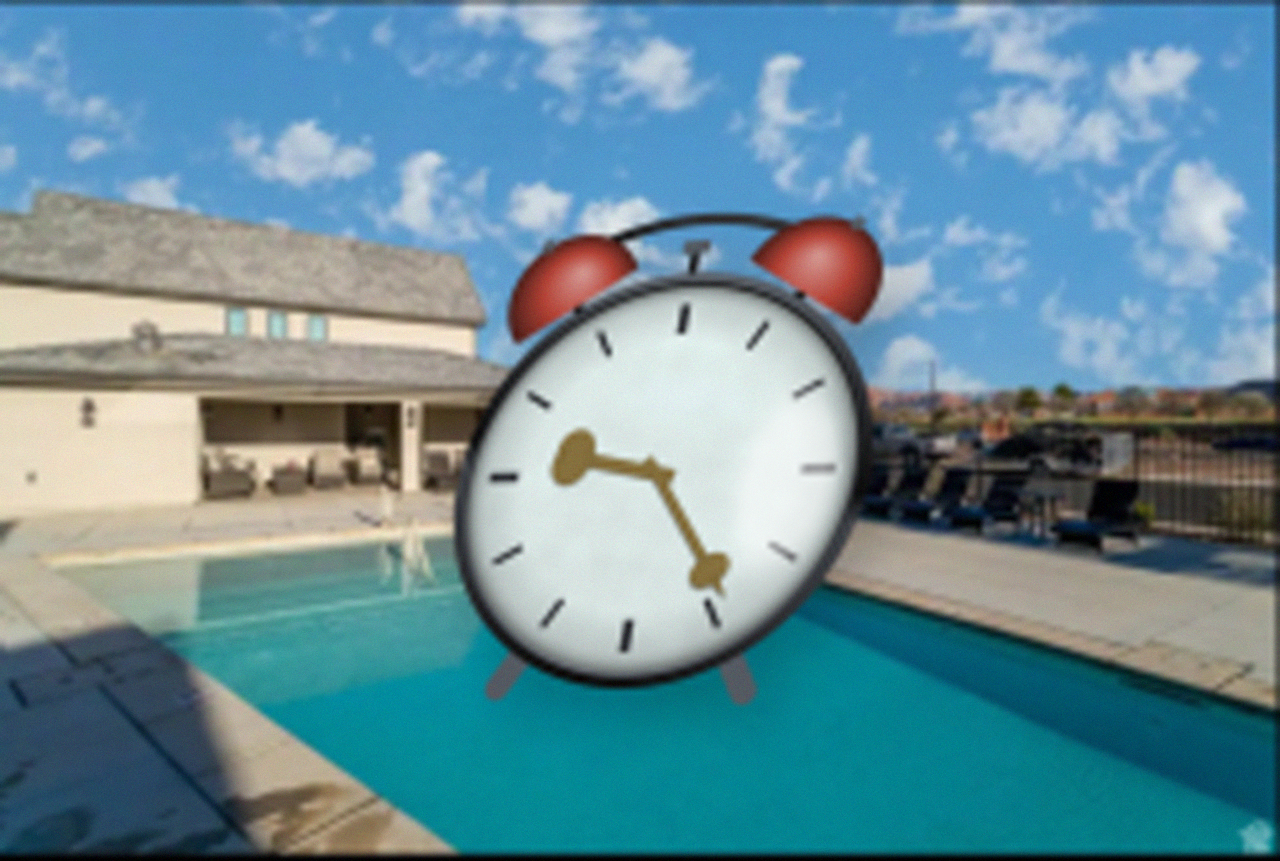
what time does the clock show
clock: 9:24
